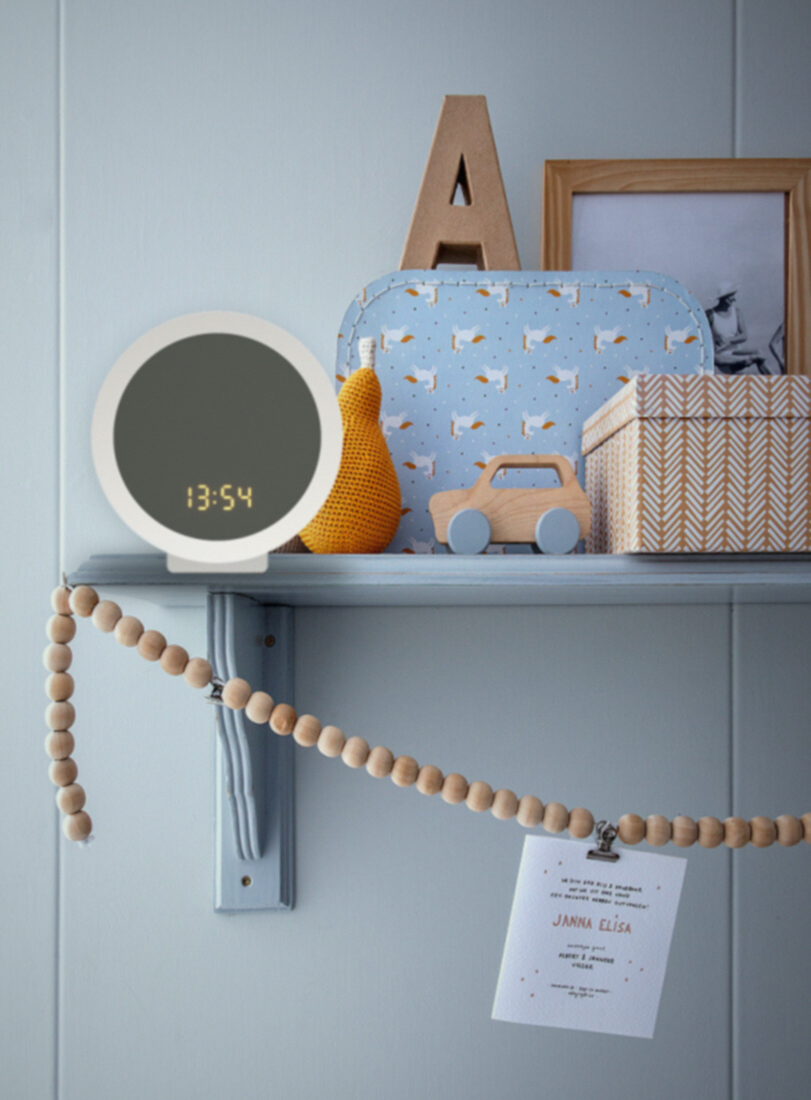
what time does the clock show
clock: 13:54
